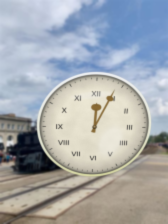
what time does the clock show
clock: 12:04
